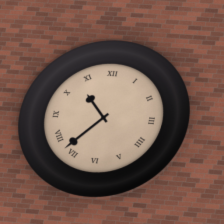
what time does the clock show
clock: 10:37
